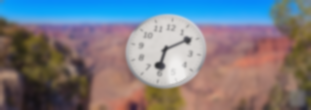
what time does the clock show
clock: 6:09
